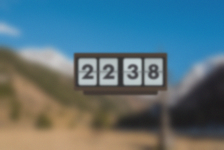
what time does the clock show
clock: 22:38
